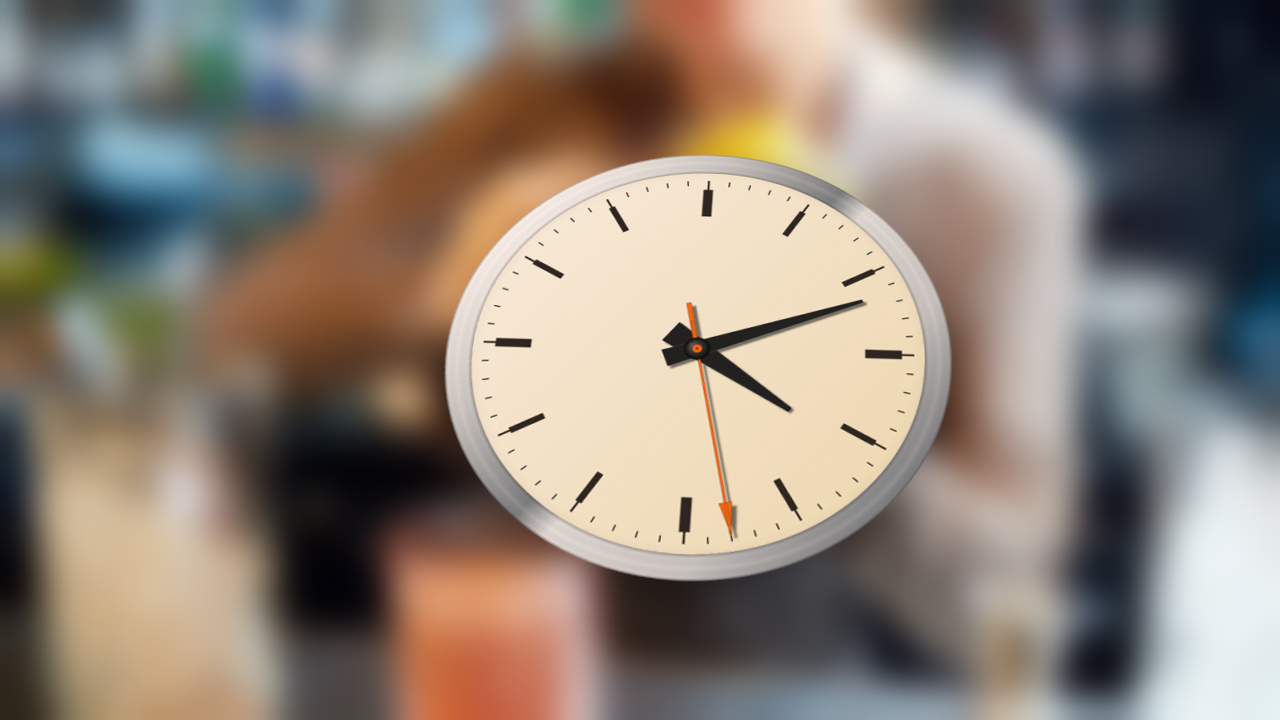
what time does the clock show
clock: 4:11:28
